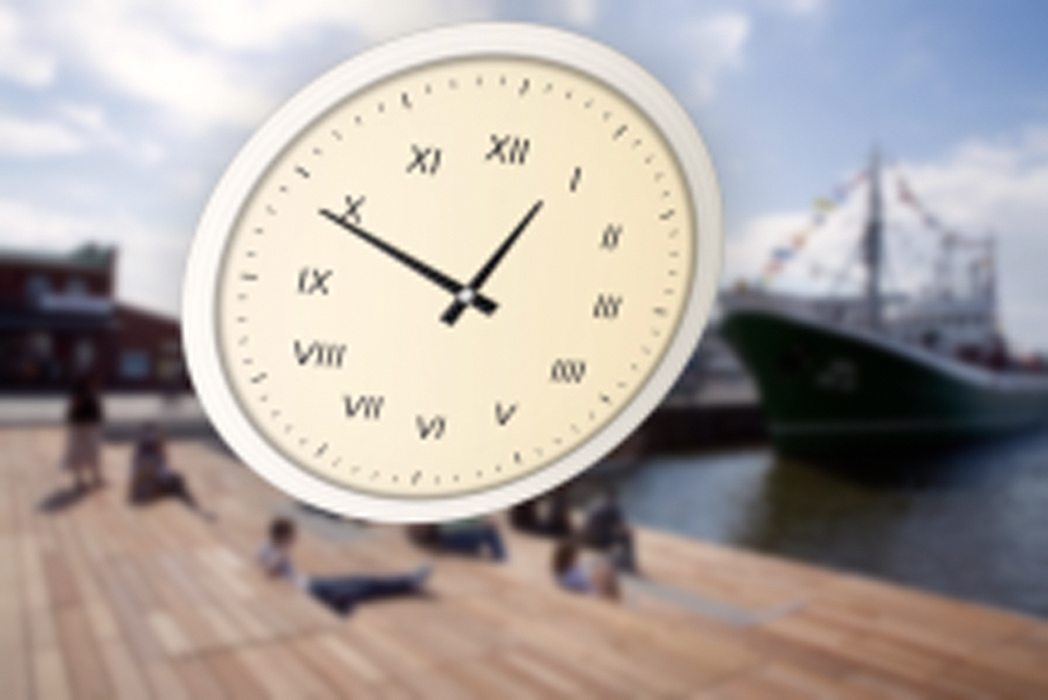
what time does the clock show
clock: 12:49
